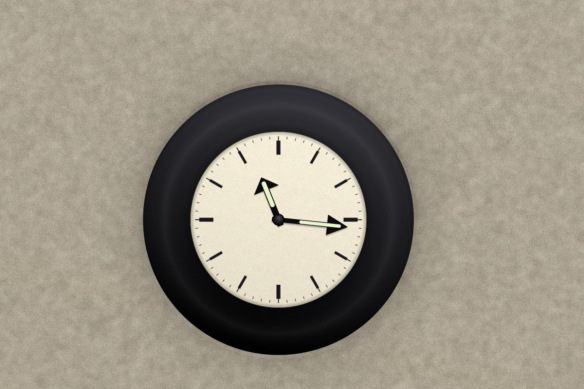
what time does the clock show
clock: 11:16
